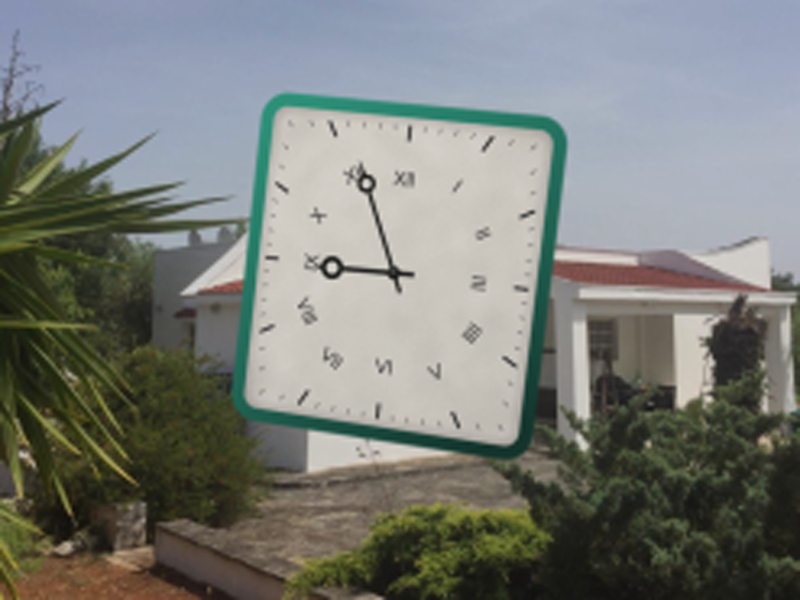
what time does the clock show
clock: 8:56
